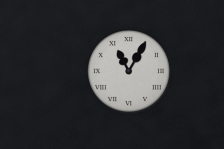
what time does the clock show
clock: 11:05
